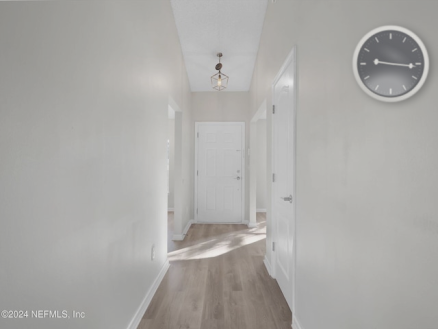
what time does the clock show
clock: 9:16
